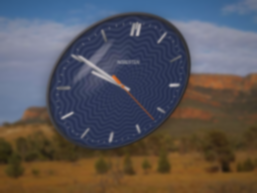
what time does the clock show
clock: 9:50:22
